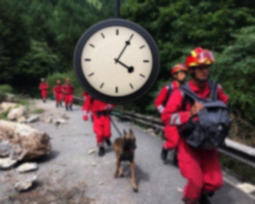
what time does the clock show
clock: 4:05
